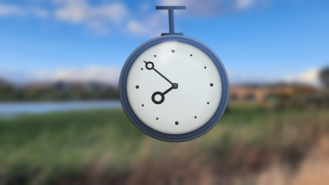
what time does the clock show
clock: 7:52
